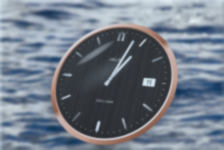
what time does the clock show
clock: 1:03
